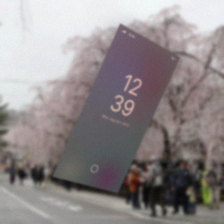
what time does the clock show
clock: 12:39
